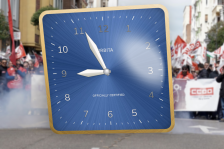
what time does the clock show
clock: 8:56
